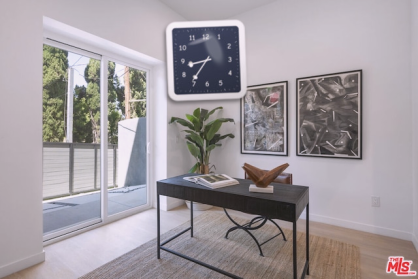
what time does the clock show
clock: 8:36
